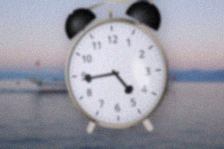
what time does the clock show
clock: 4:44
